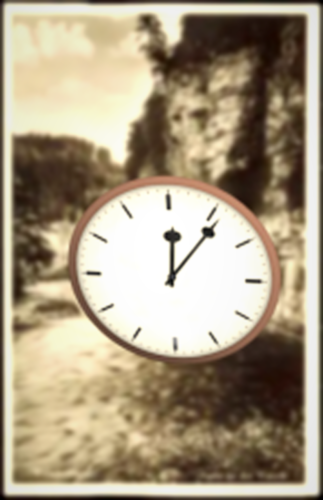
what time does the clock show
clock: 12:06
